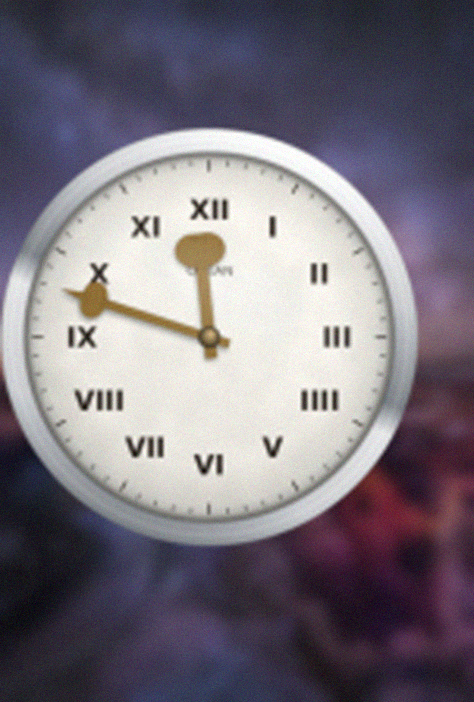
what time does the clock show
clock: 11:48
